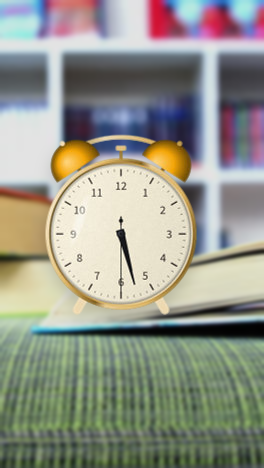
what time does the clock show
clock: 5:27:30
